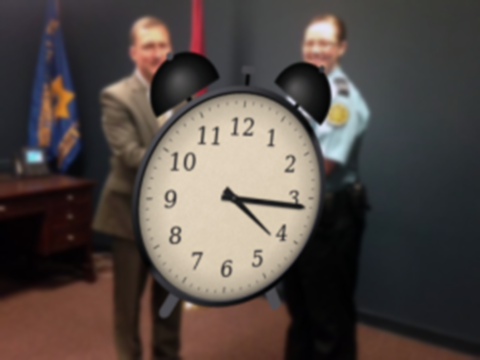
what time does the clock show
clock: 4:16
